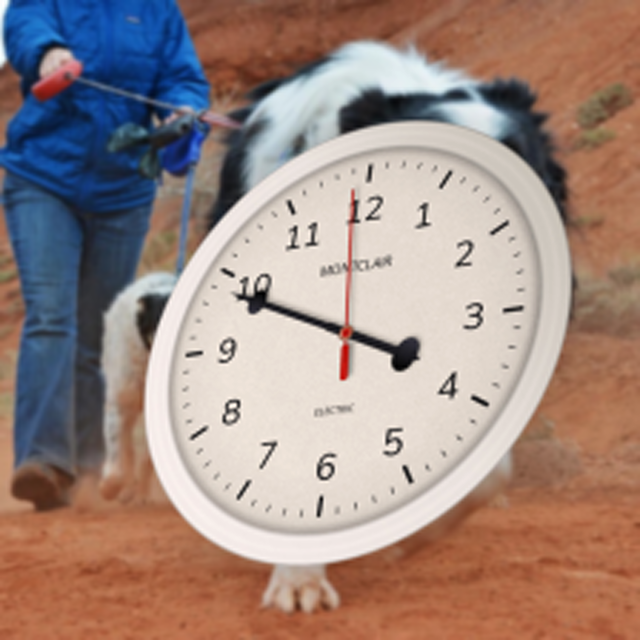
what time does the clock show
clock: 3:48:59
